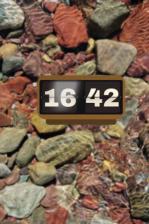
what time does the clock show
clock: 16:42
